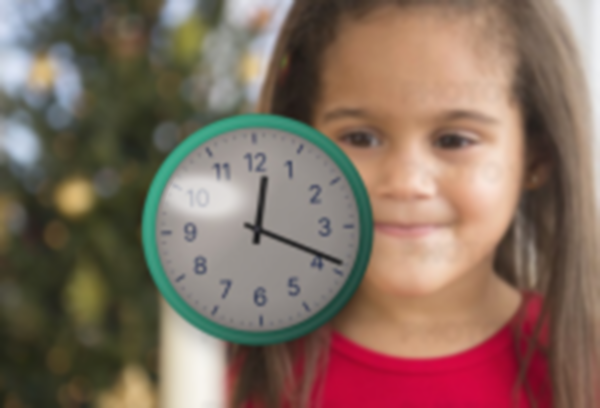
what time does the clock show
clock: 12:19
